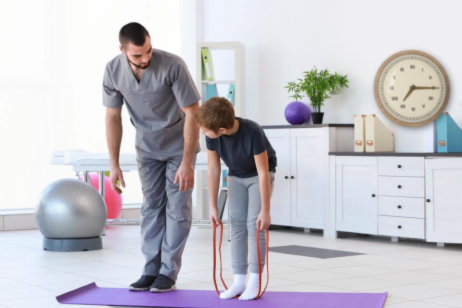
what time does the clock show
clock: 7:15
